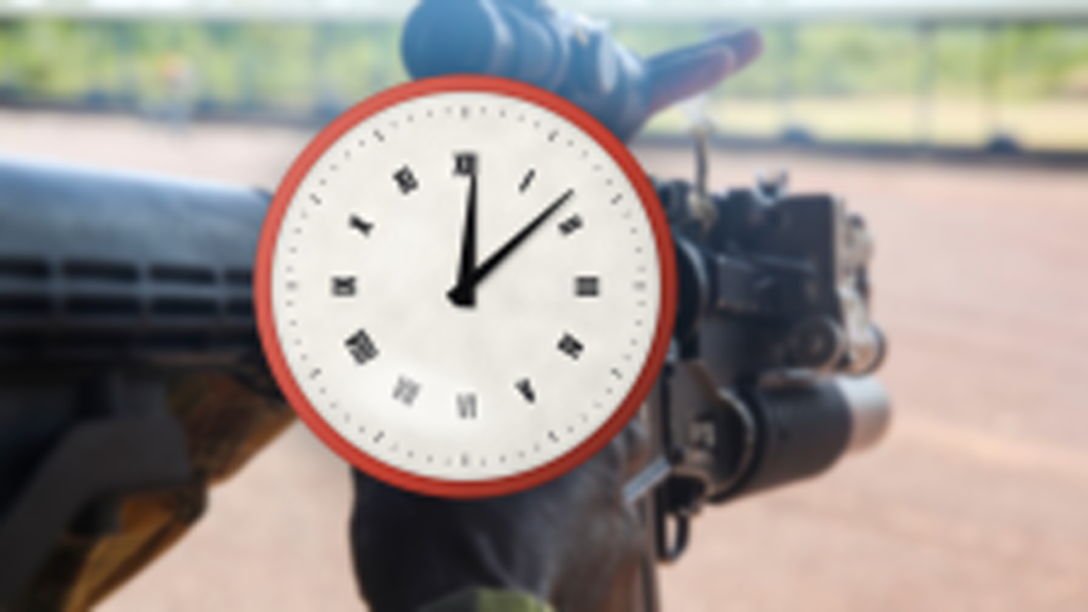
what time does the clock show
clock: 12:08
